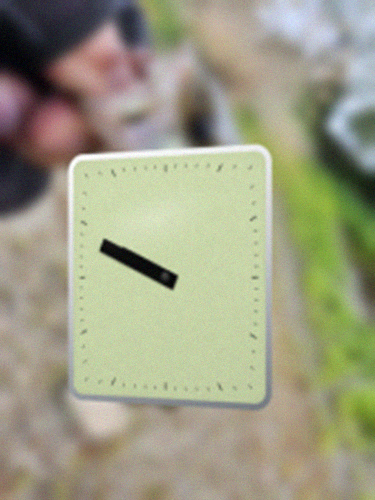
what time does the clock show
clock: 9:49
